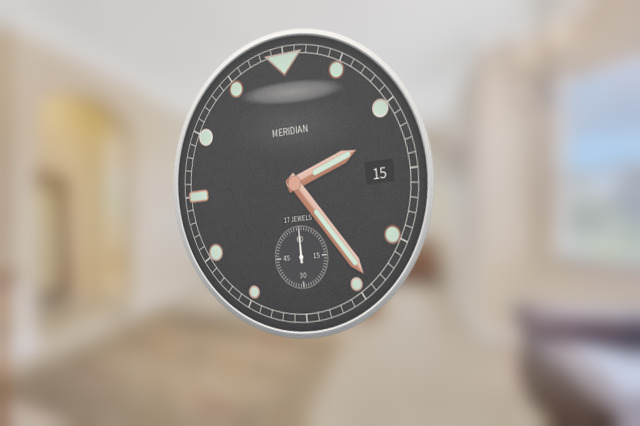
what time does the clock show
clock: 2:24
